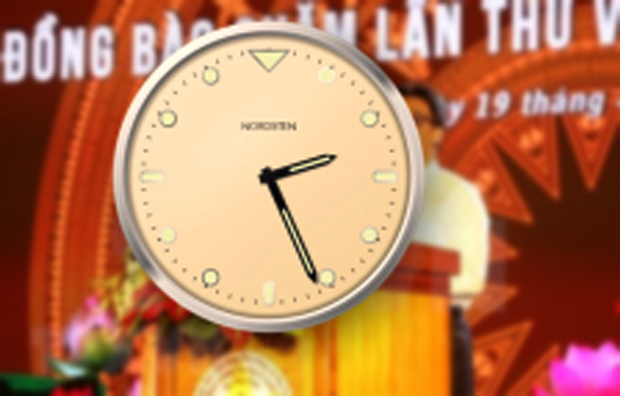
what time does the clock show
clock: 2:26
